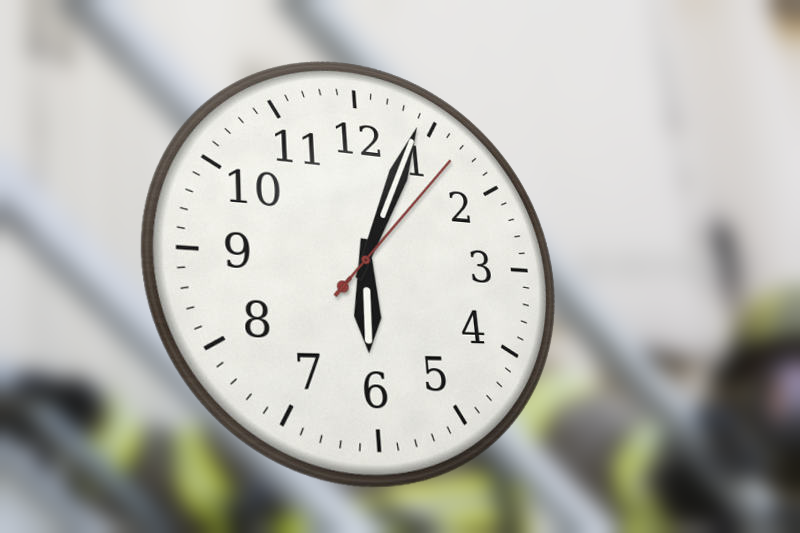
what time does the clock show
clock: 6:04:07
